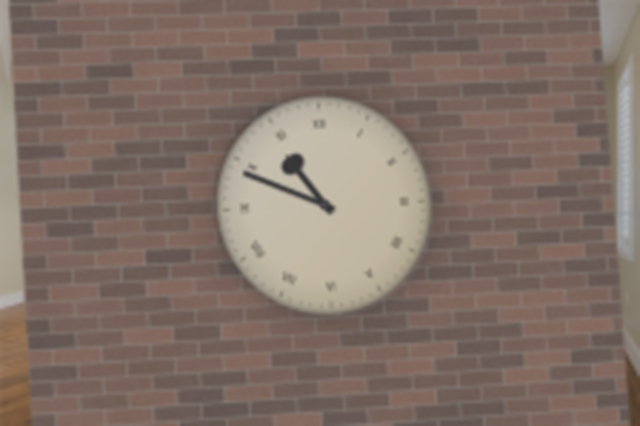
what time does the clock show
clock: 10:49
